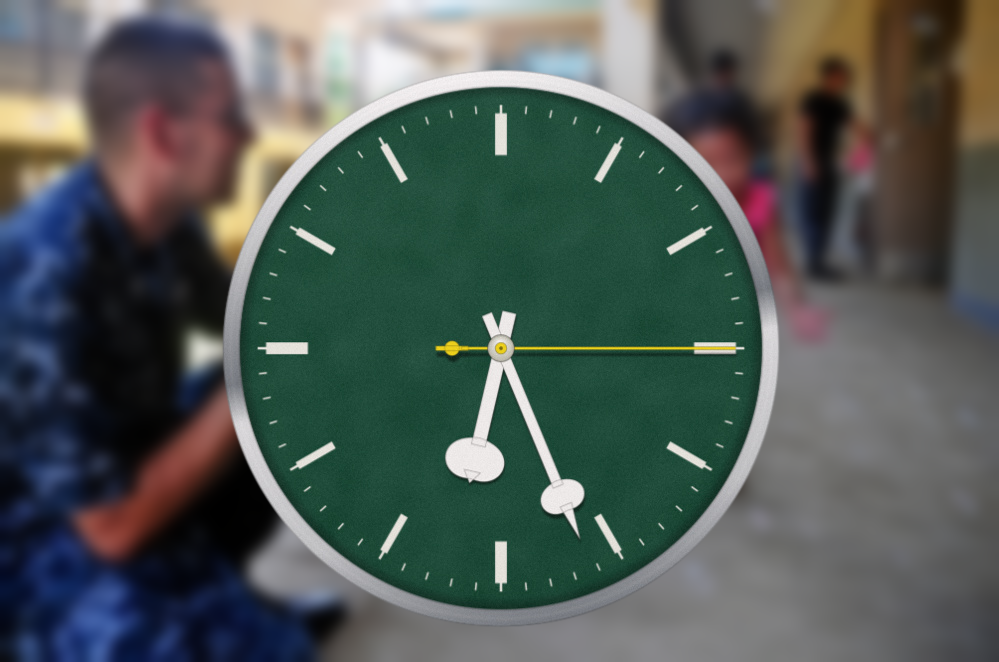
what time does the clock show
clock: 6:26:15
